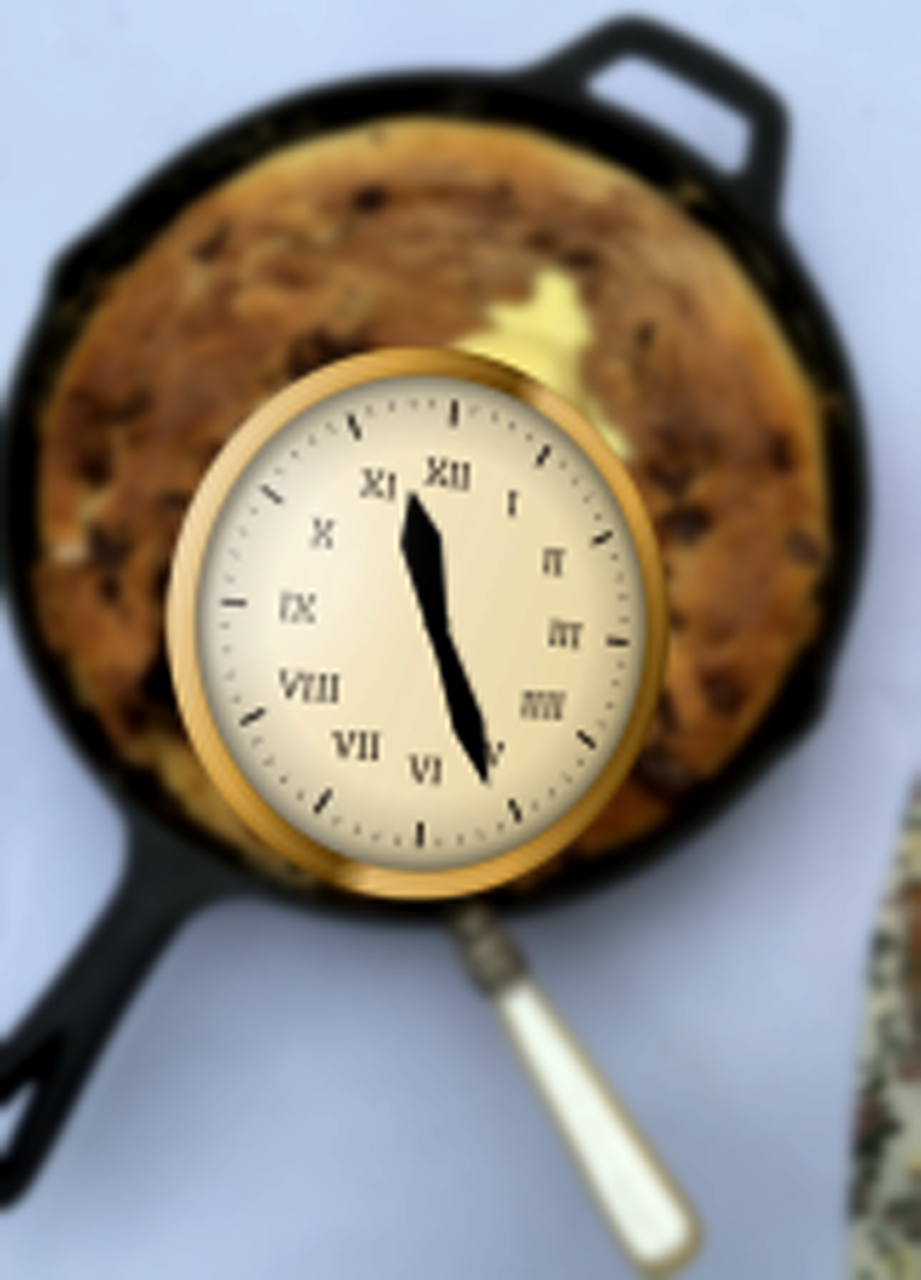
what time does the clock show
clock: 11:26
